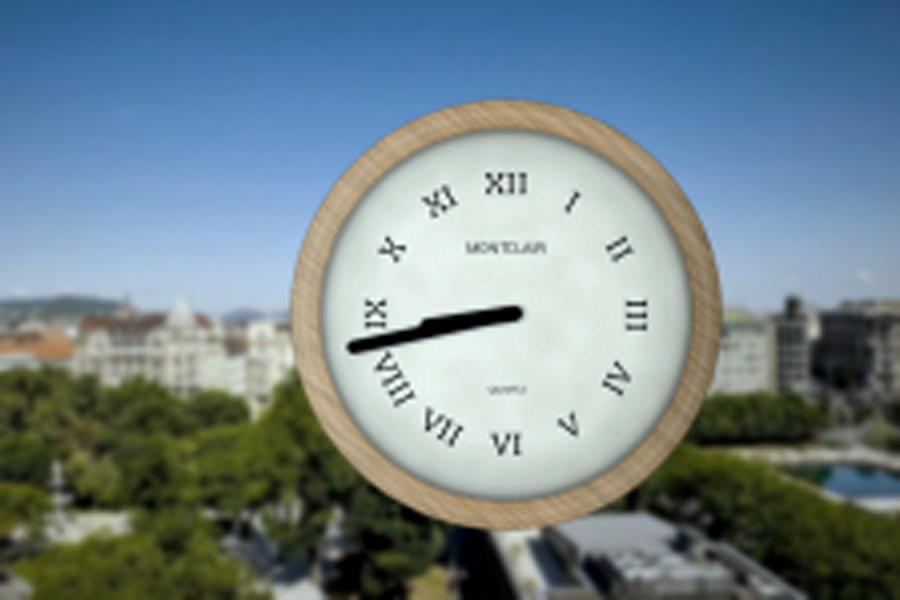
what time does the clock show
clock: 8:43
